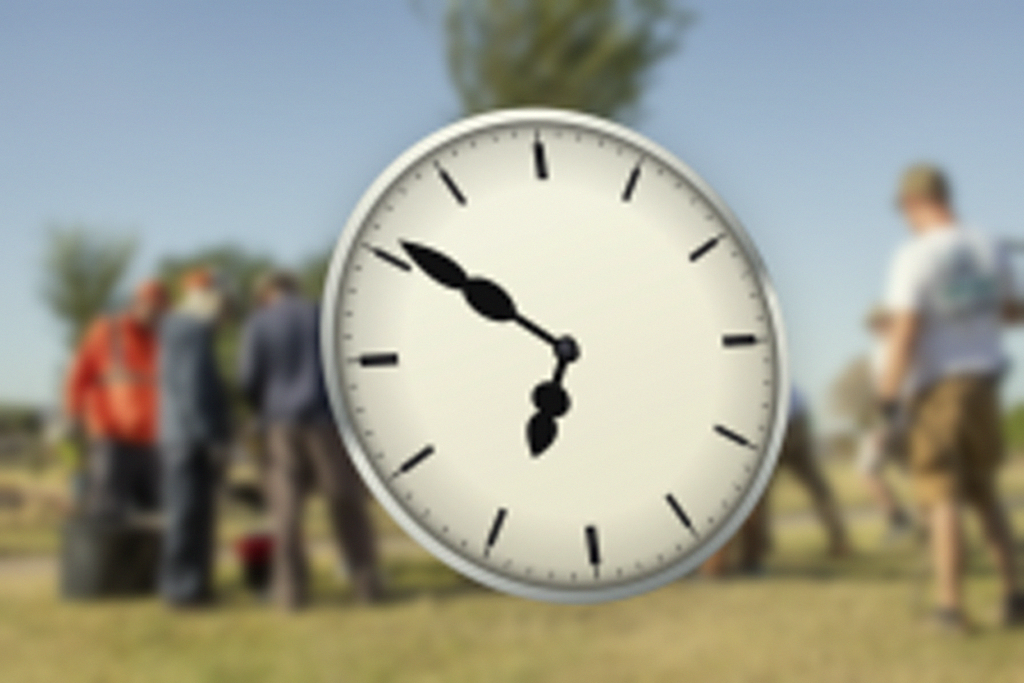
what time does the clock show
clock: 6:51
